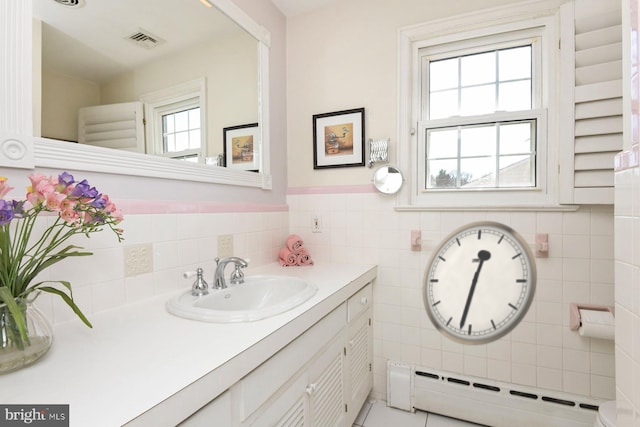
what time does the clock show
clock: 12:32
